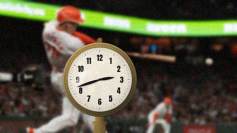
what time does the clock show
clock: 2:42
